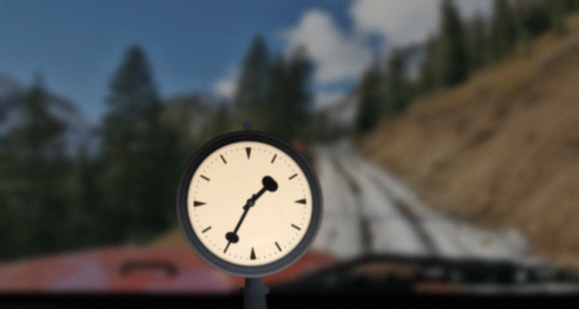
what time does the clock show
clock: 1:35
